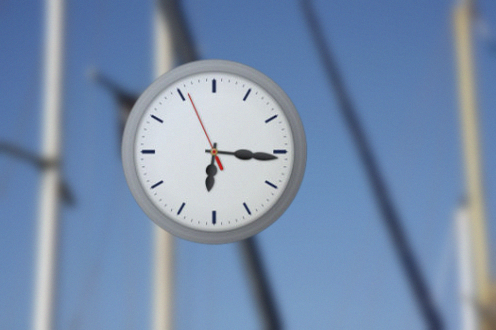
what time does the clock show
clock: 6:15:56
